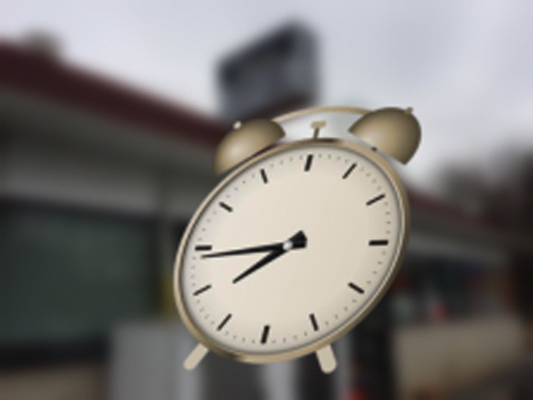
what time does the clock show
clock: 7:44
